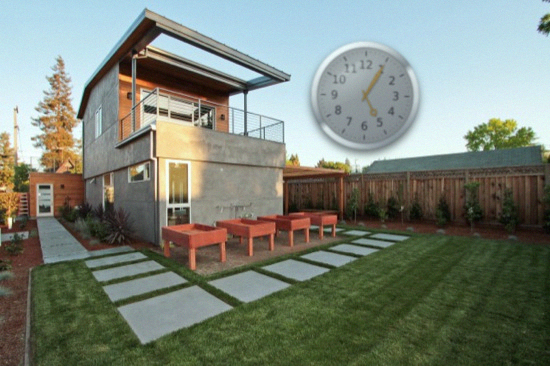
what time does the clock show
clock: 5:05
